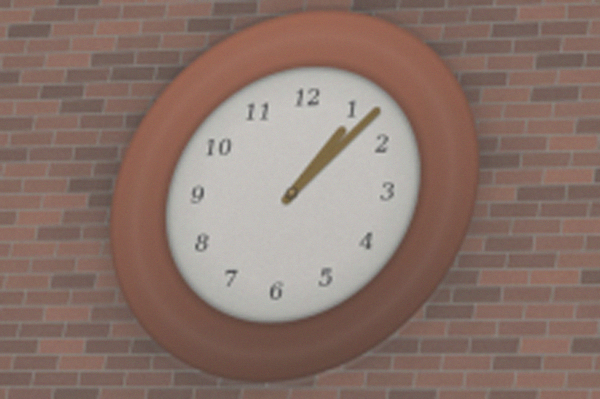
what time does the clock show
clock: 1:07
